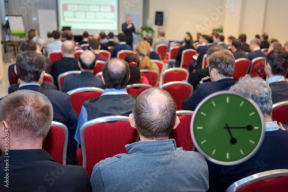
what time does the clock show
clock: 5:15
